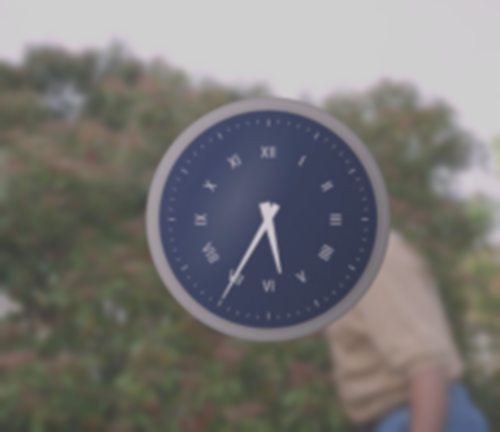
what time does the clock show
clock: 5:35
